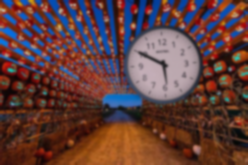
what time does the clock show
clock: 5:50
